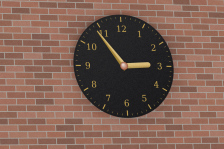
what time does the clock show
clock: 2:54
